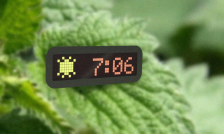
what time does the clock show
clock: 7:06
